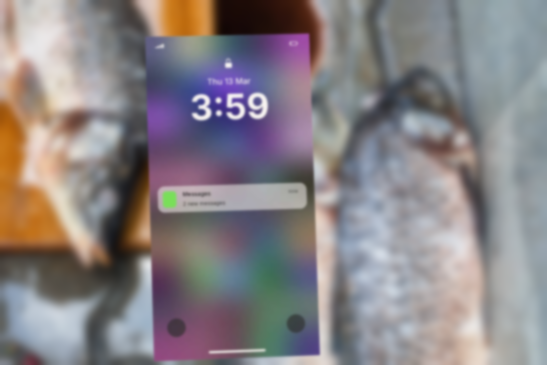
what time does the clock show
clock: 3:59
